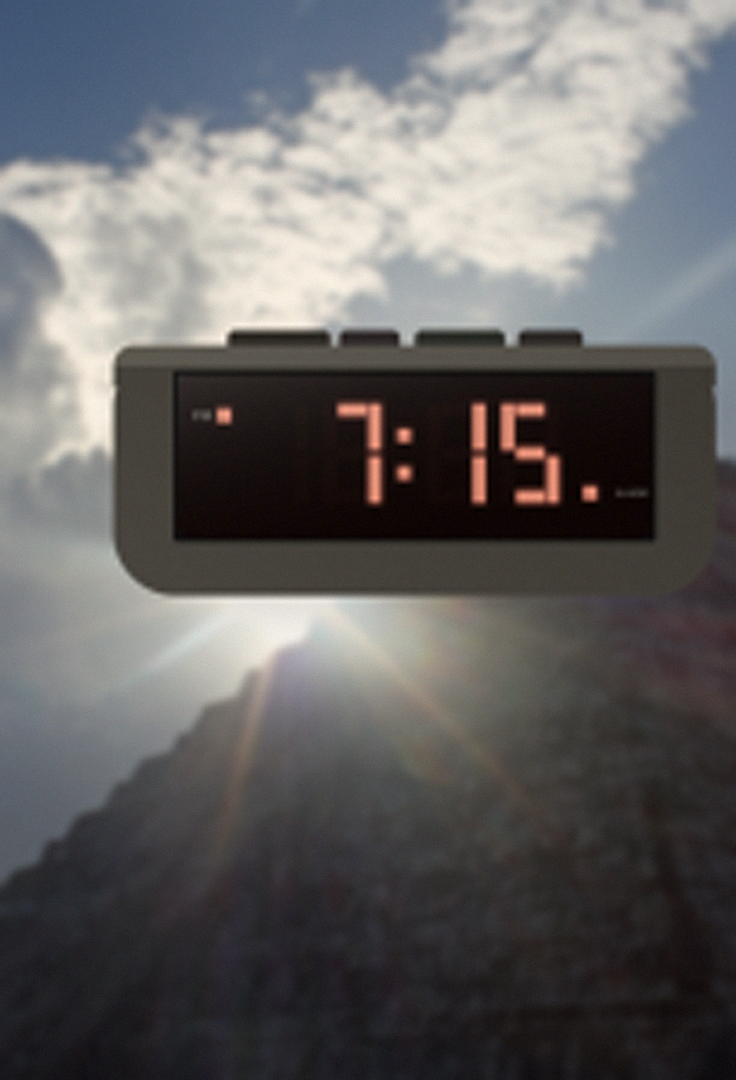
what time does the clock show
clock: 7:15
